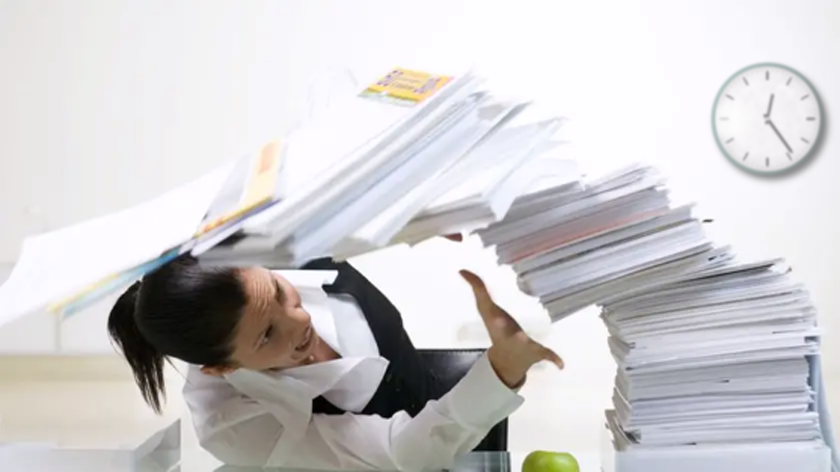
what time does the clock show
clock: 12:24
